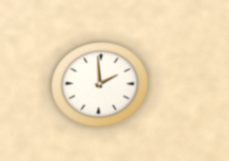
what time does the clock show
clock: 1:59
